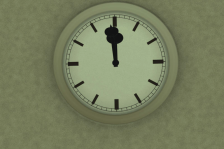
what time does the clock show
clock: 11:59
